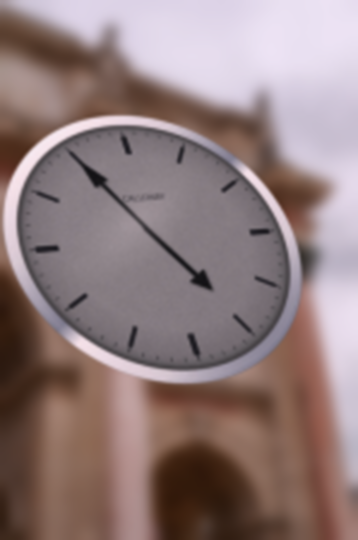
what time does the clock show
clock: 4:55
